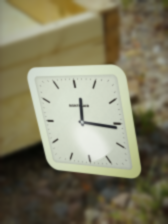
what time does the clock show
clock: 12:16
